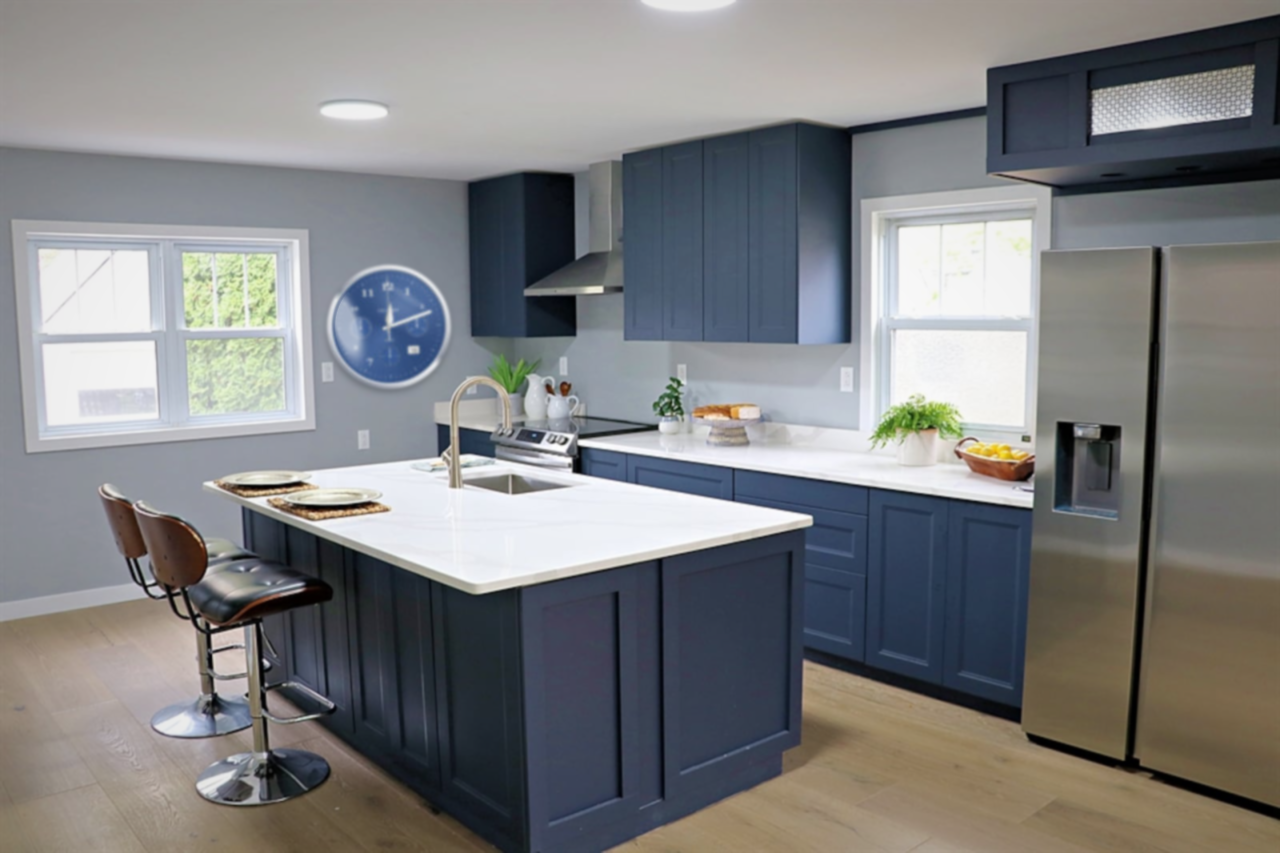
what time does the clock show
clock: 12:12
